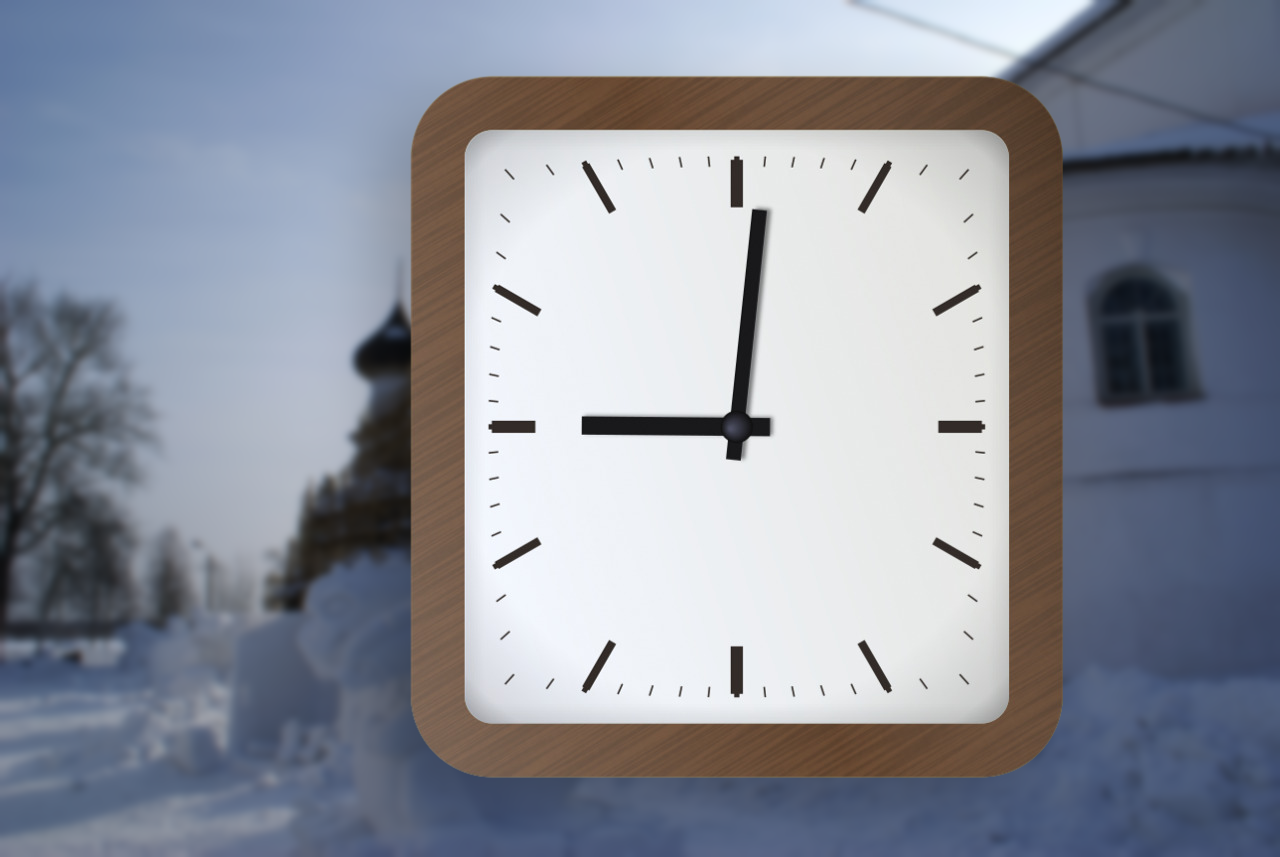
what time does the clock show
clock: 9:01
